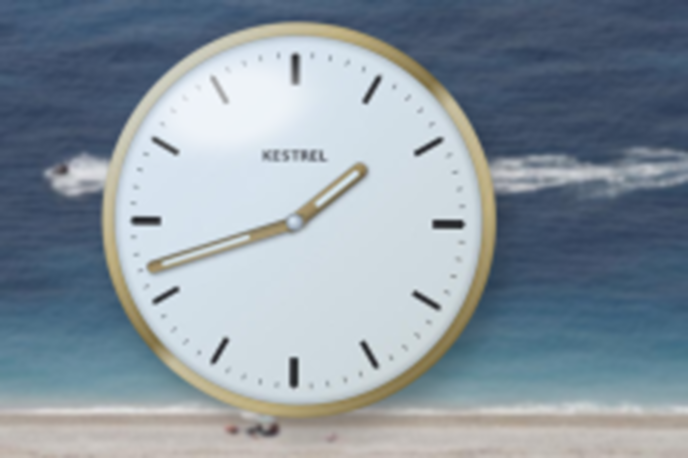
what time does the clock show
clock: 1:42
